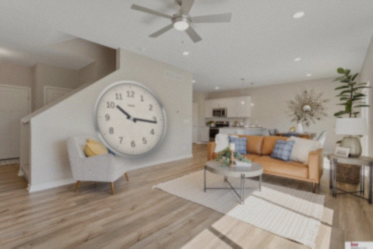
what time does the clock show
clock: 10:16
